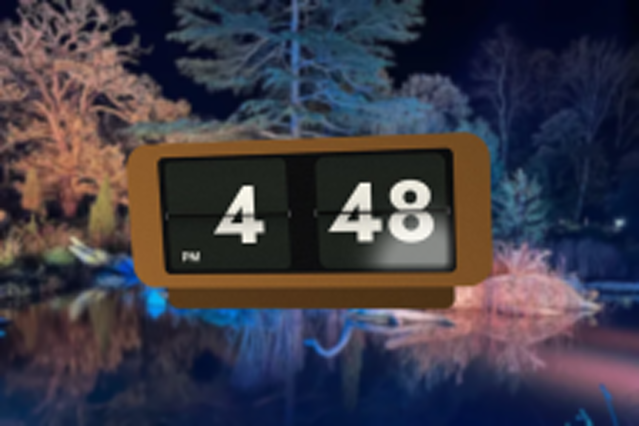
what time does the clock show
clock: 4:48
